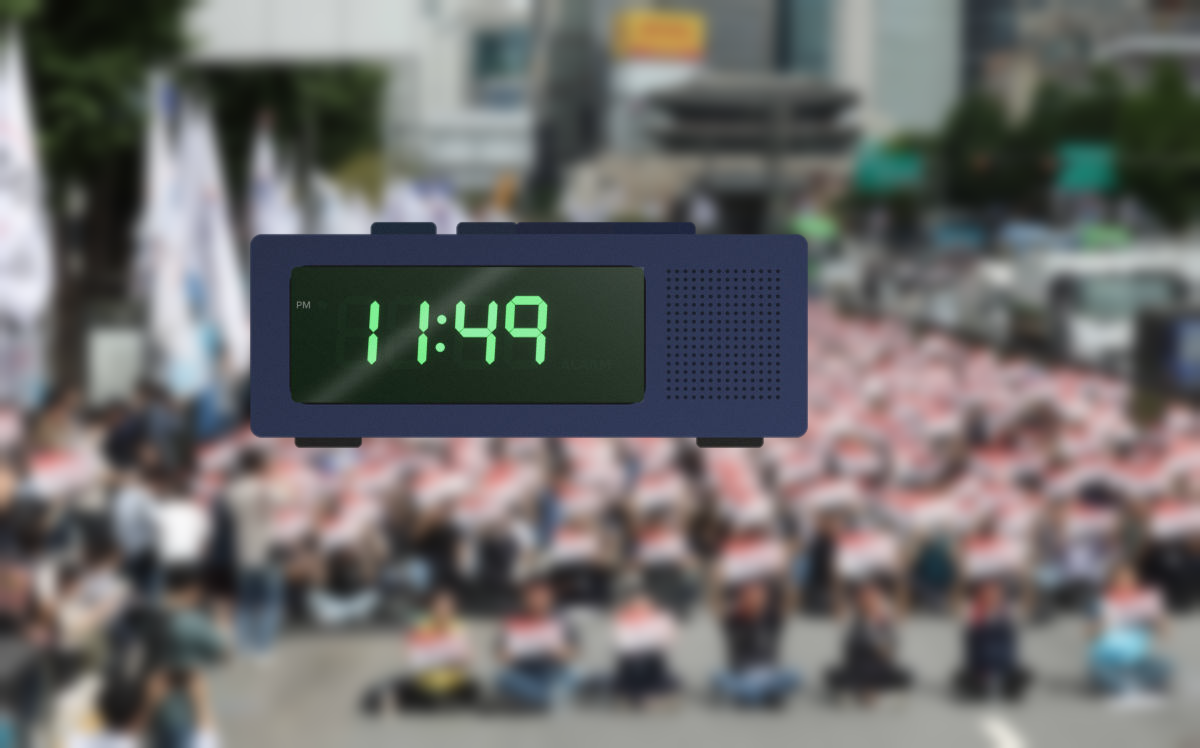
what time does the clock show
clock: 11:49
